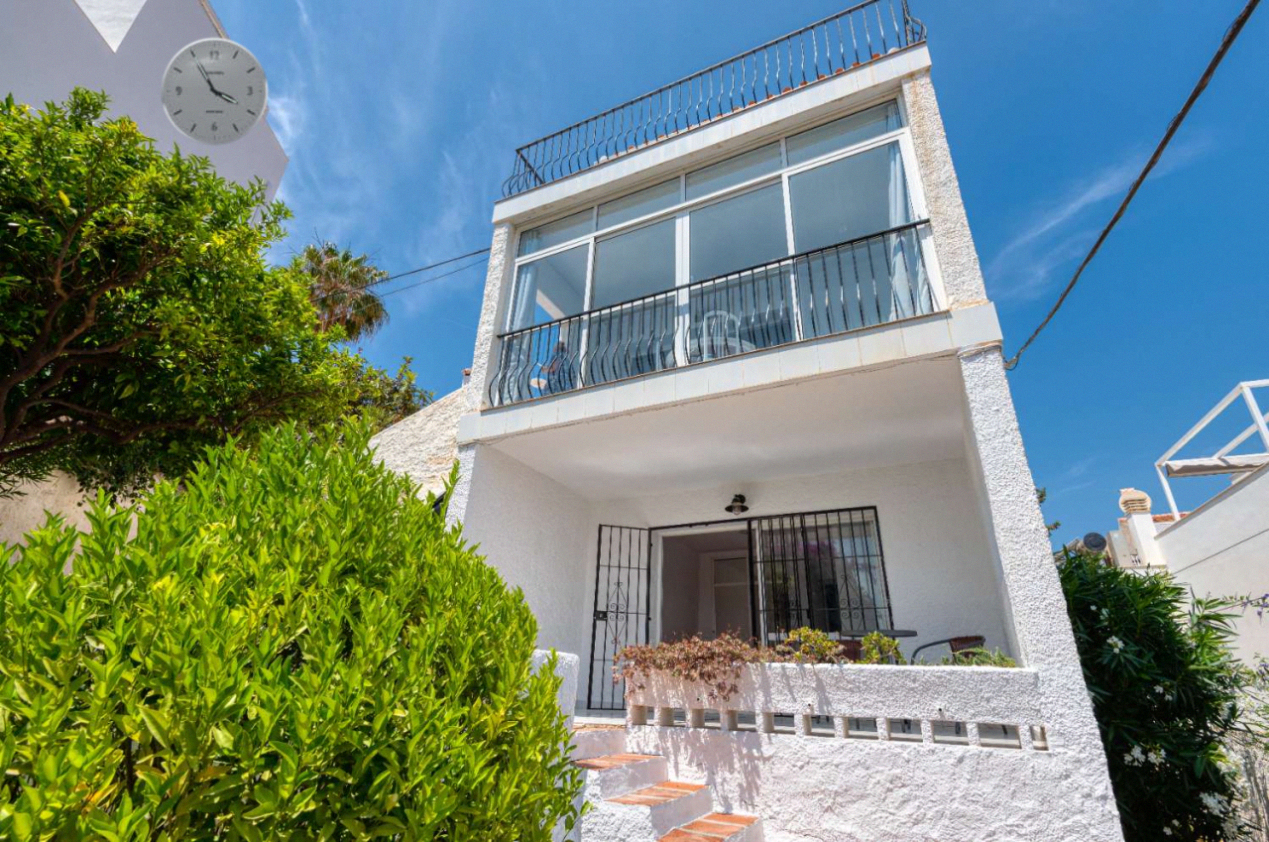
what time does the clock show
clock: 3:55
